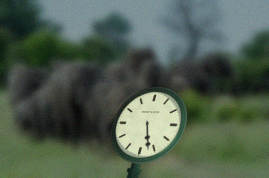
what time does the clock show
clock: 5:27
